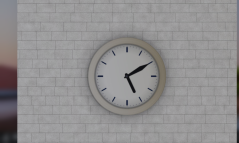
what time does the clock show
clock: 5:10
